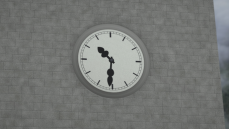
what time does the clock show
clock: 10:31
